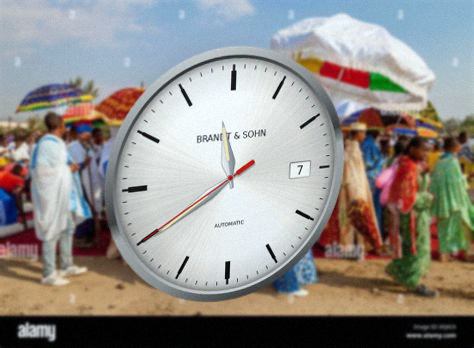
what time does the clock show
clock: 11:39:40
